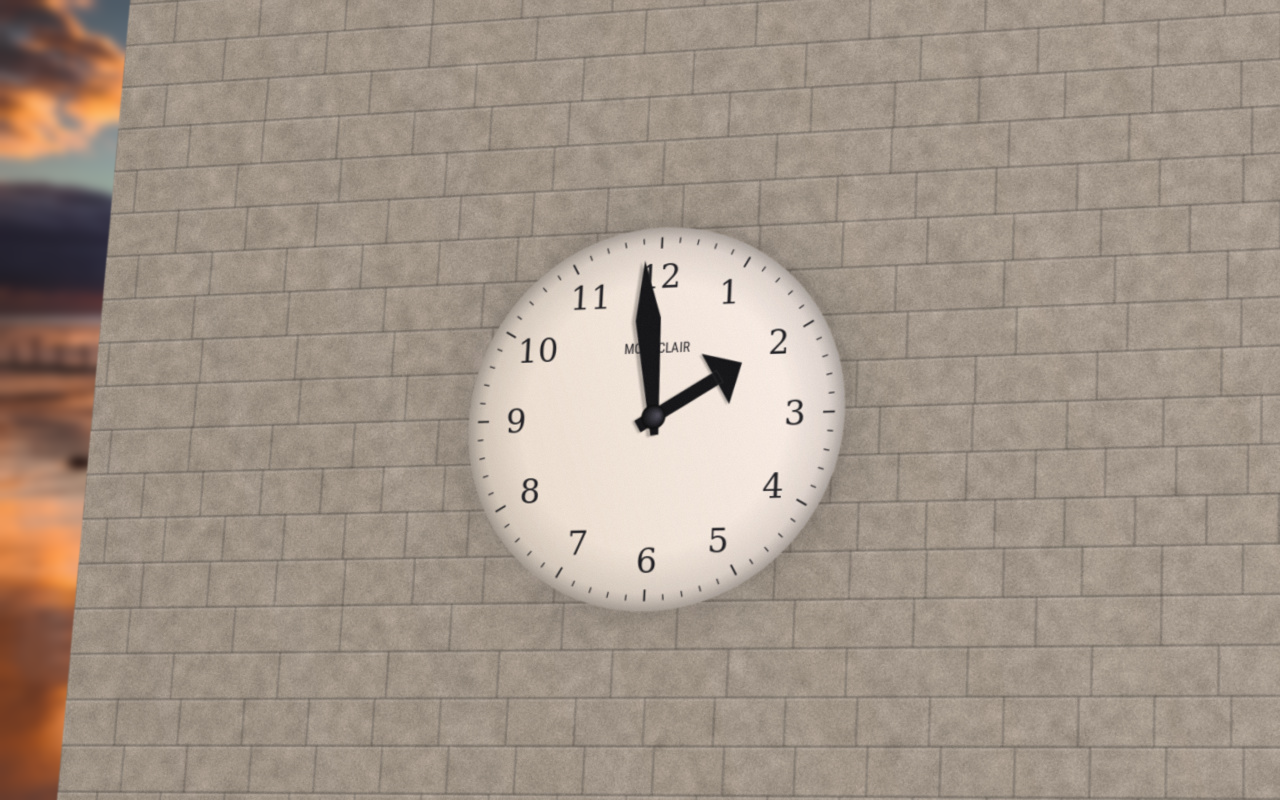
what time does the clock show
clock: 1:59
